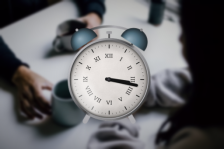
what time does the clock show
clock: 3:17
